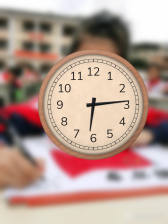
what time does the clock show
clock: 6:14
